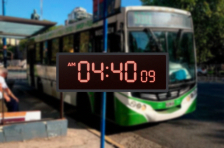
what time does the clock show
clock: 4:40:09
